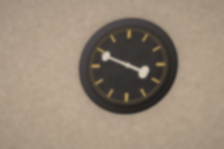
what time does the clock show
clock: 3:49
